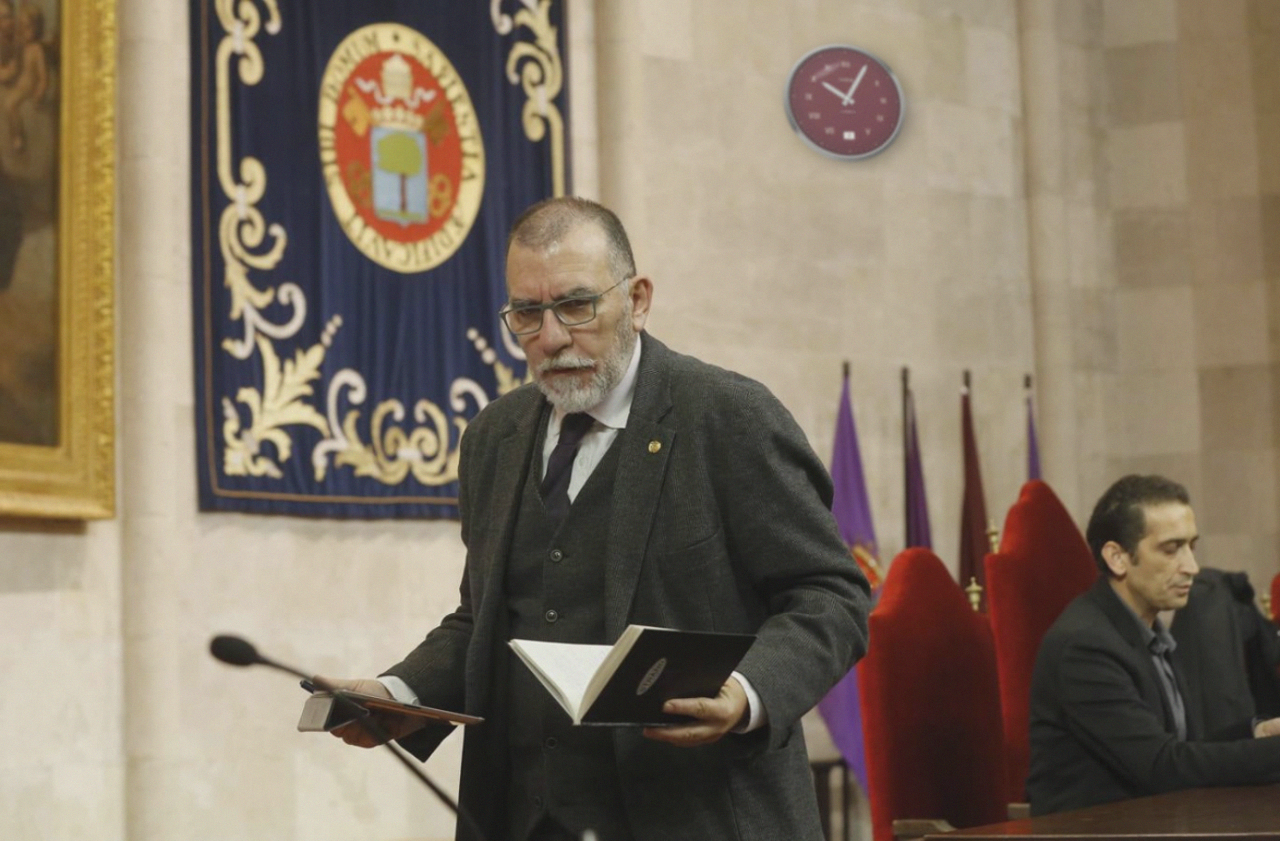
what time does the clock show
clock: 10:05
